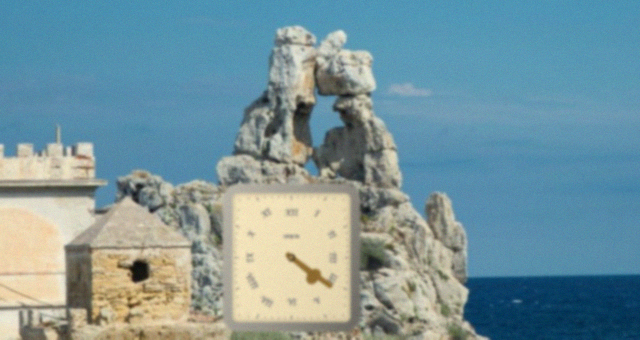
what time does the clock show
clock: 4:21
